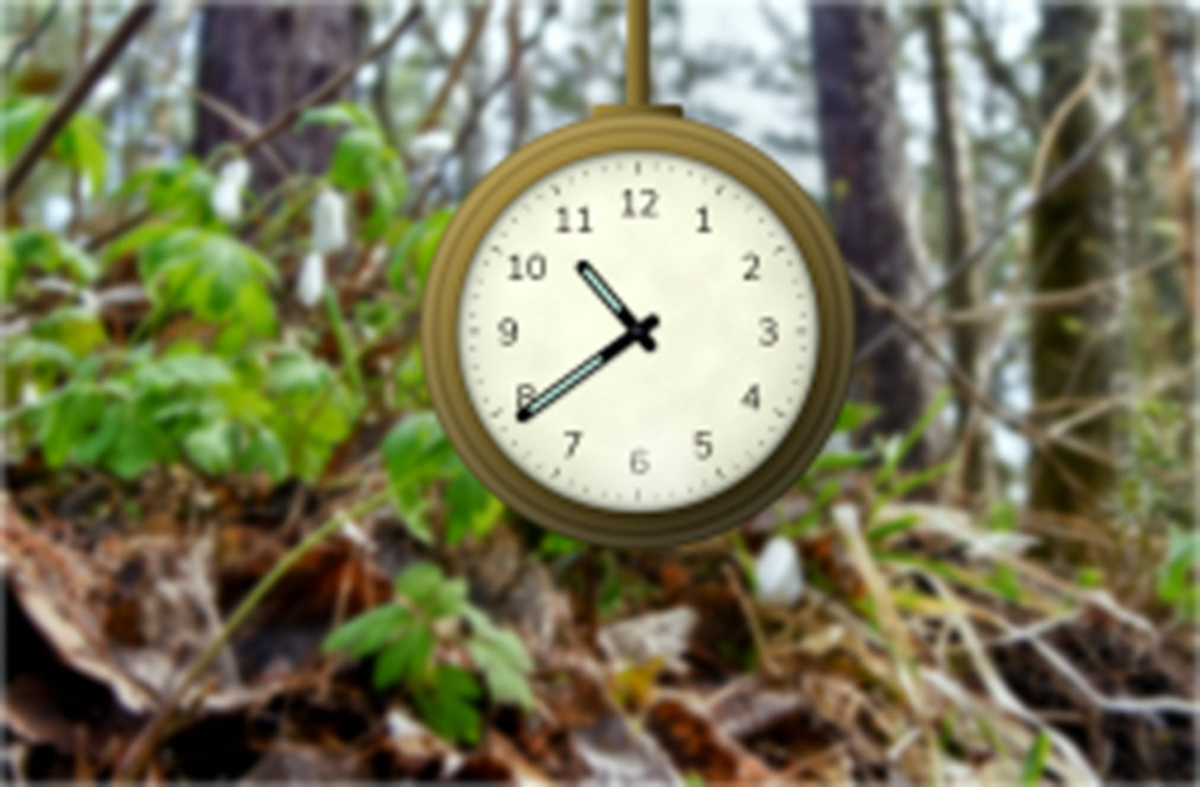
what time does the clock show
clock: 10:39
